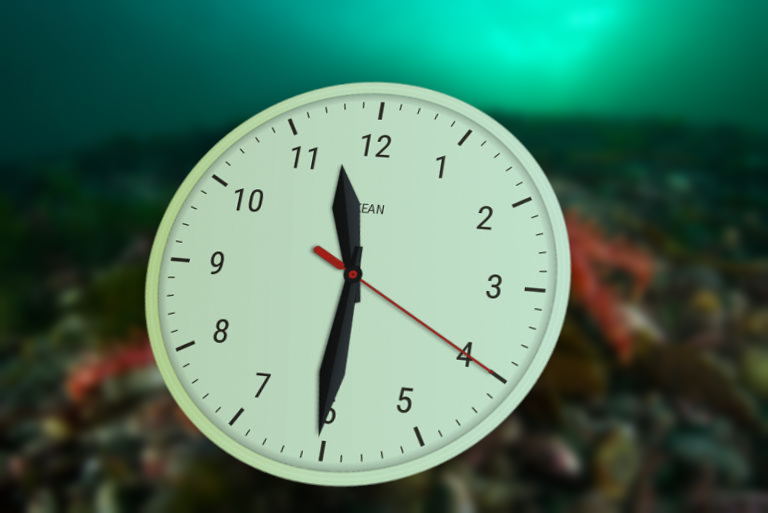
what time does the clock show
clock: 11:30:20
